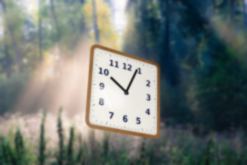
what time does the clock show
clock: 10:04
